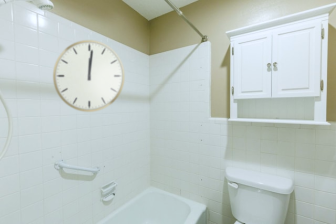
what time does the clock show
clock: 12:01
